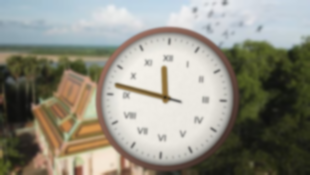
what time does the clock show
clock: 11:46:47
